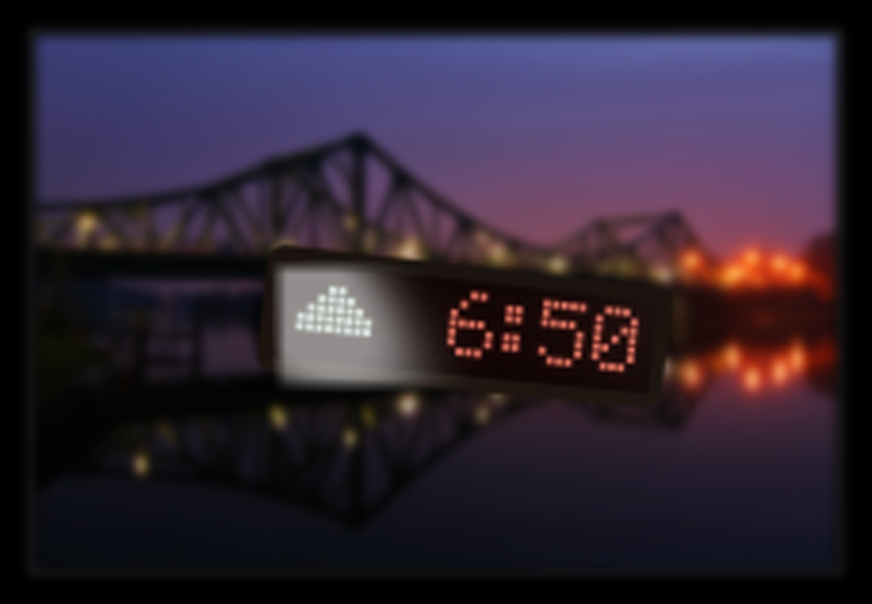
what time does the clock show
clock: 6:50
